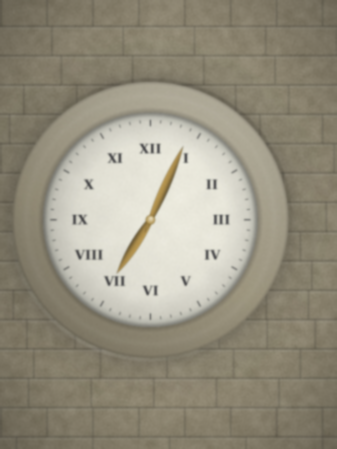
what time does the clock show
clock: 7:04
